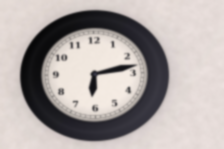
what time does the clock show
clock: 6:13
